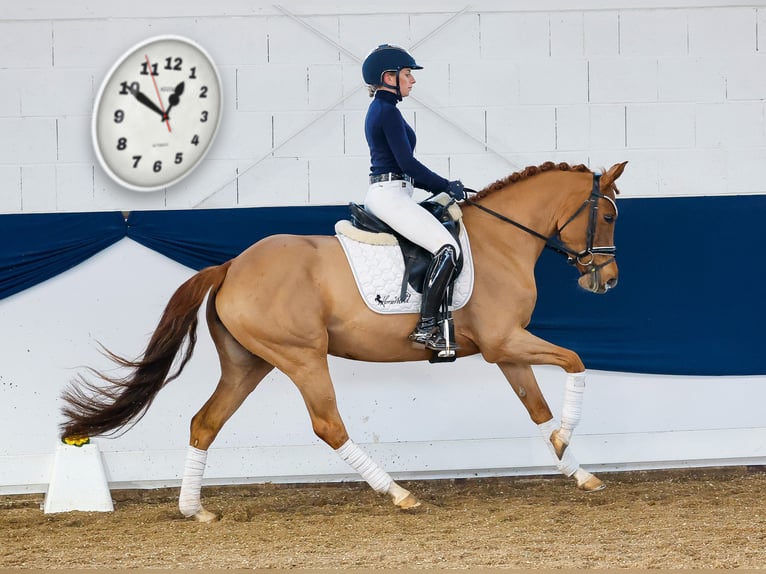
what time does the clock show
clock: 12:49:55
